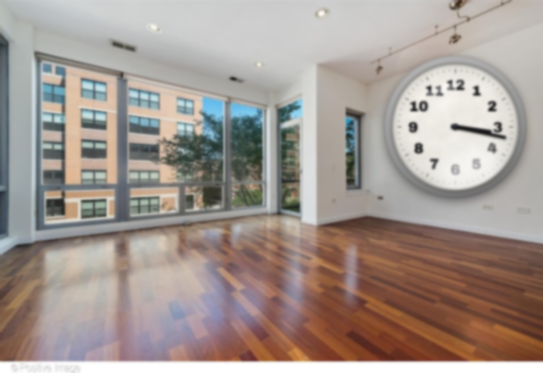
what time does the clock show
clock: 3:17
